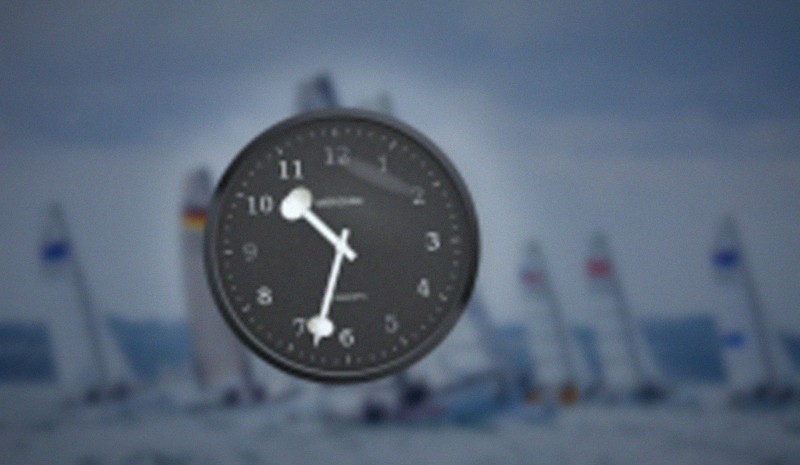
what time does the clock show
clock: 10:33
